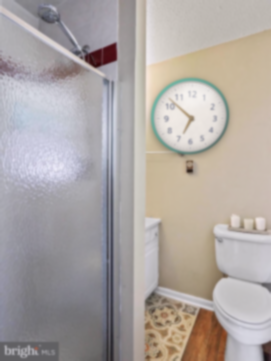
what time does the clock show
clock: 6:52
